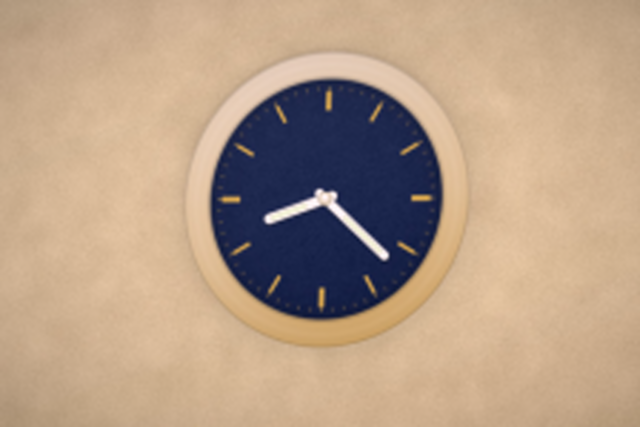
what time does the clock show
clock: 8:22
